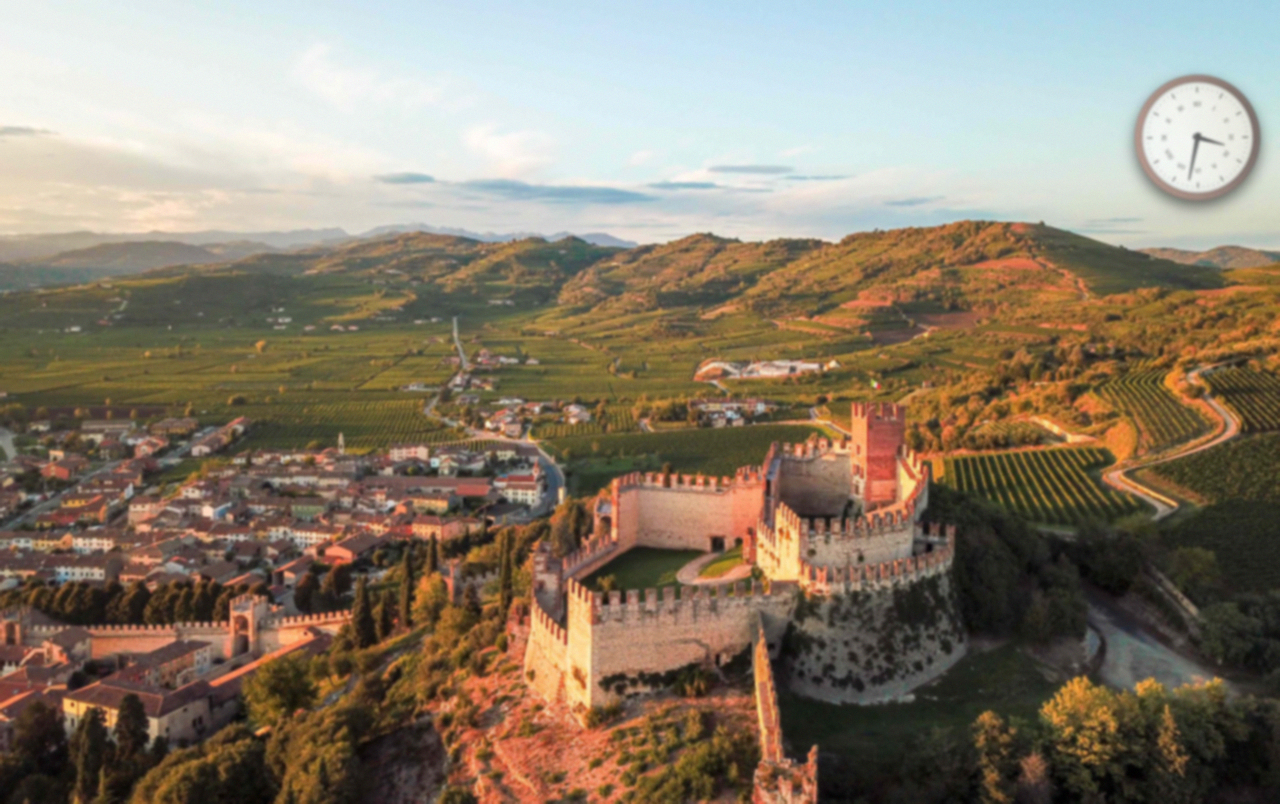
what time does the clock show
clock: 3:32
